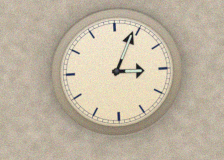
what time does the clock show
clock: 3:04
